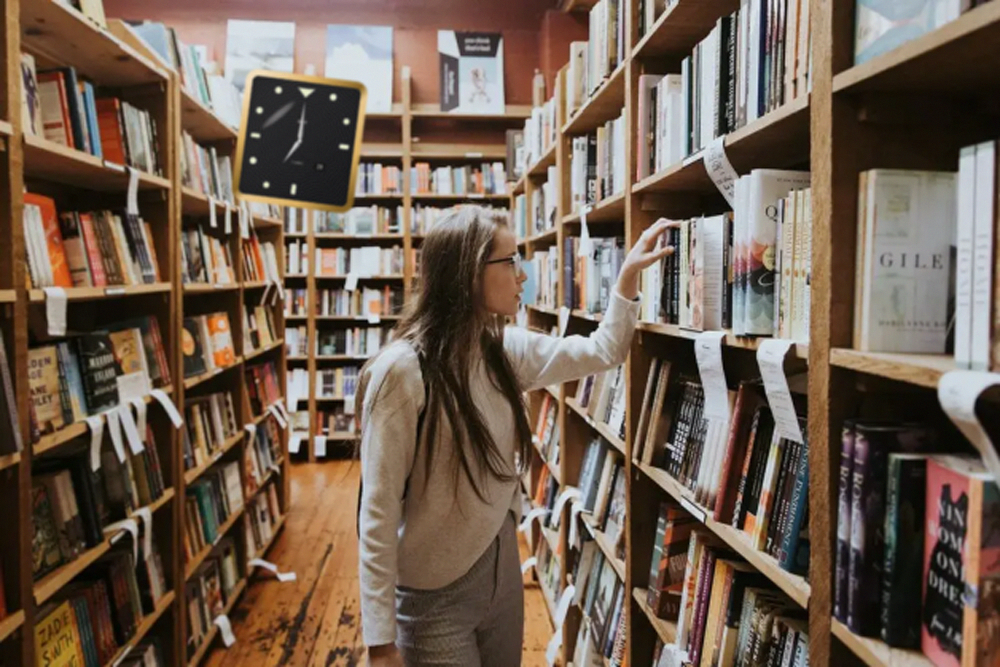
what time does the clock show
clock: 7:00
